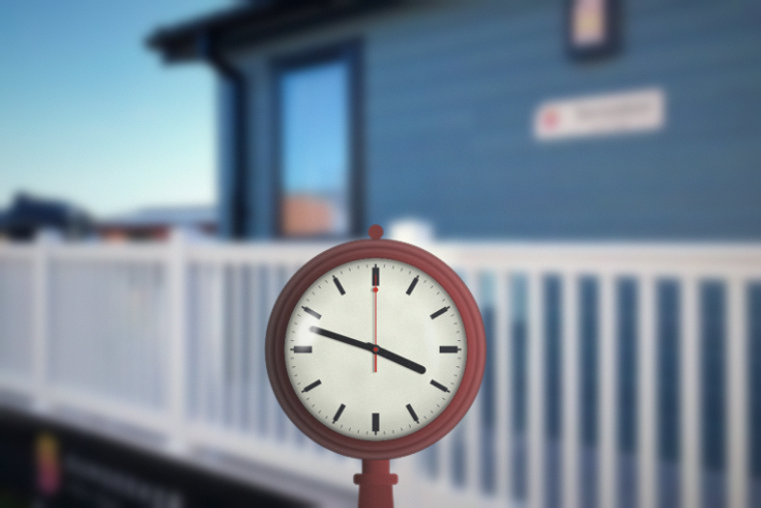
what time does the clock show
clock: 3:48:00
